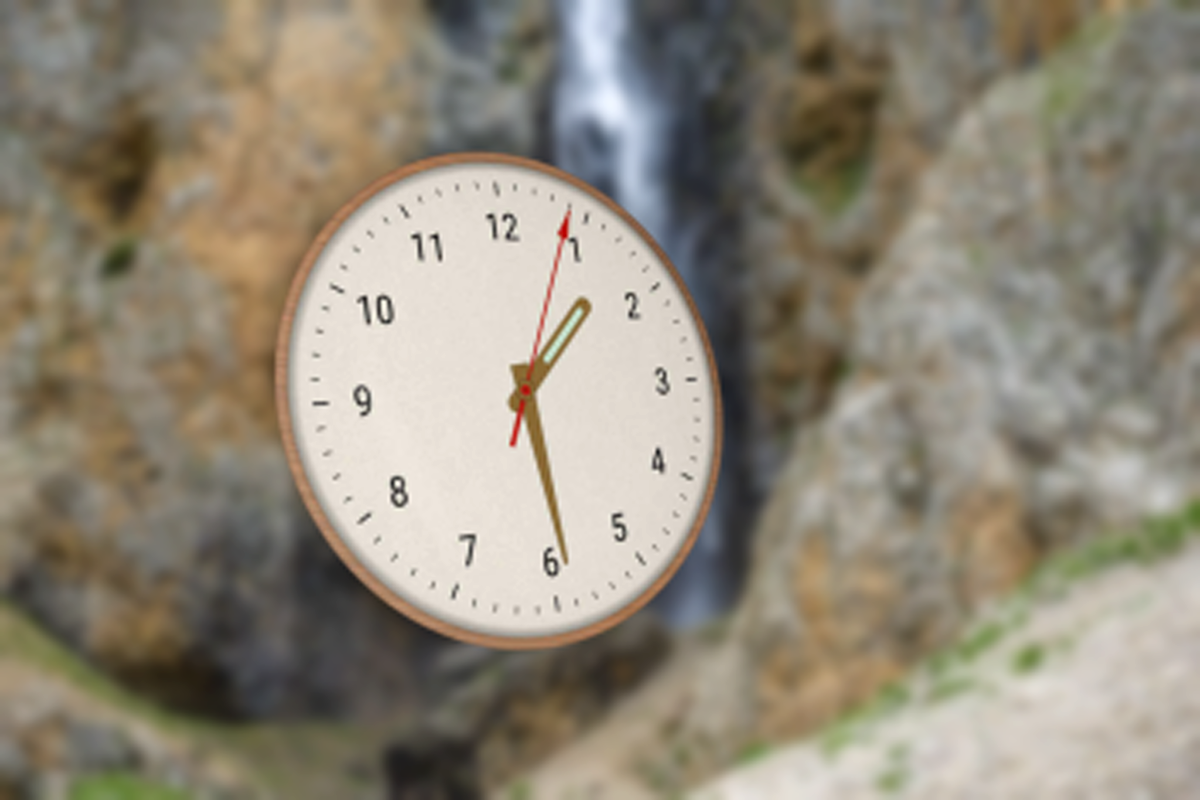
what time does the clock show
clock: 1:29:04
